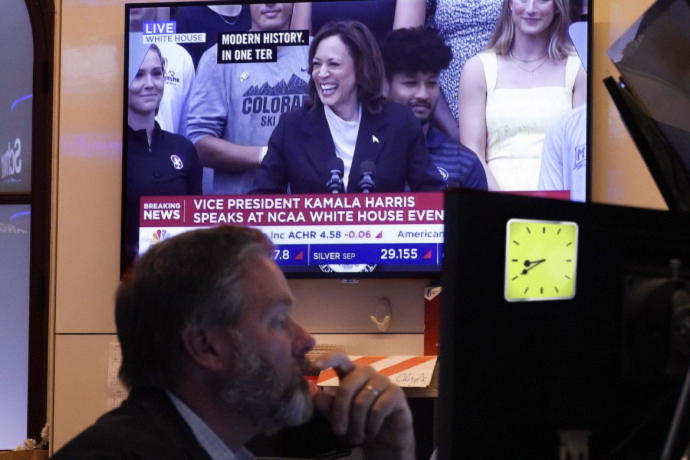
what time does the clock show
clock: 8:40
